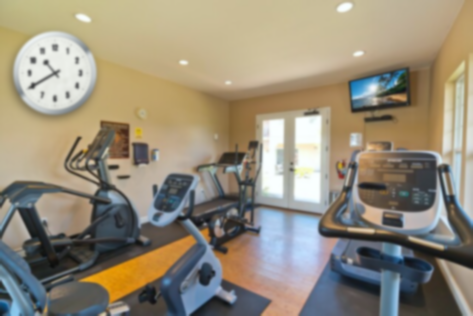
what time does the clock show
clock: 10:40
